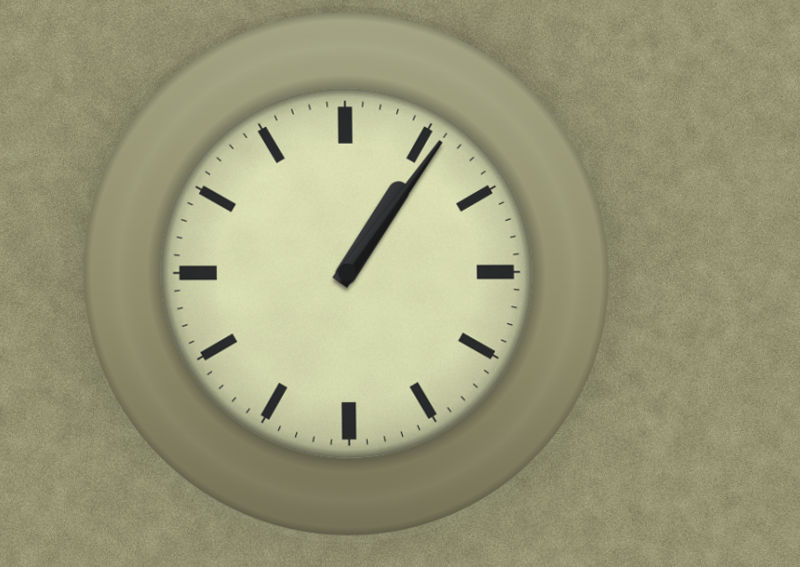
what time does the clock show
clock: 1:06
